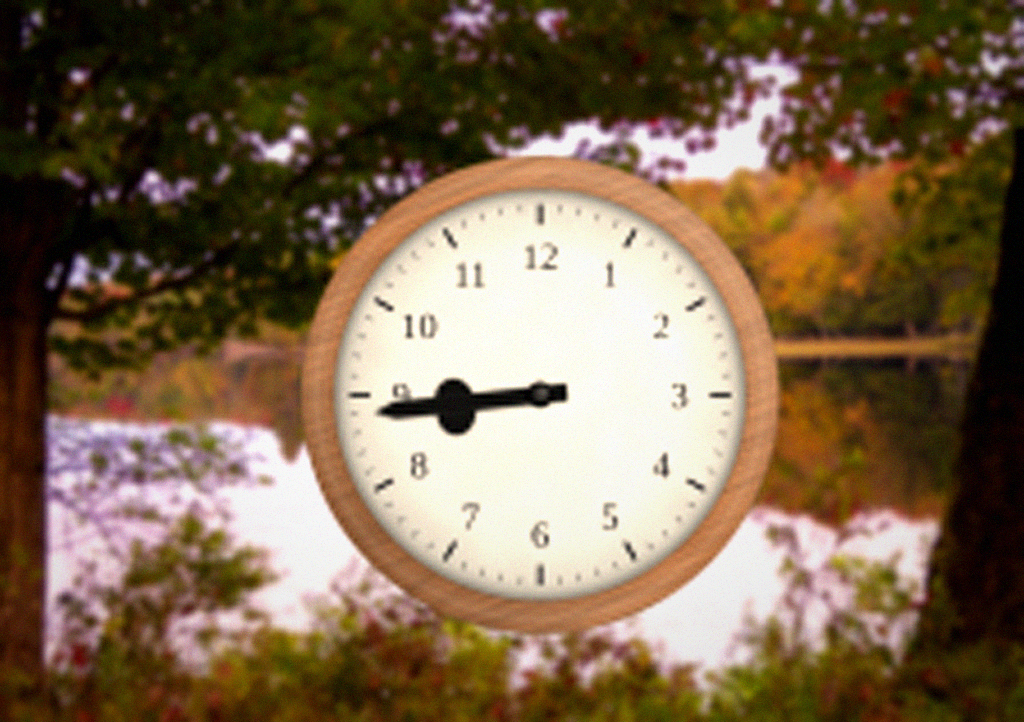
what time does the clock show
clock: 8:44
